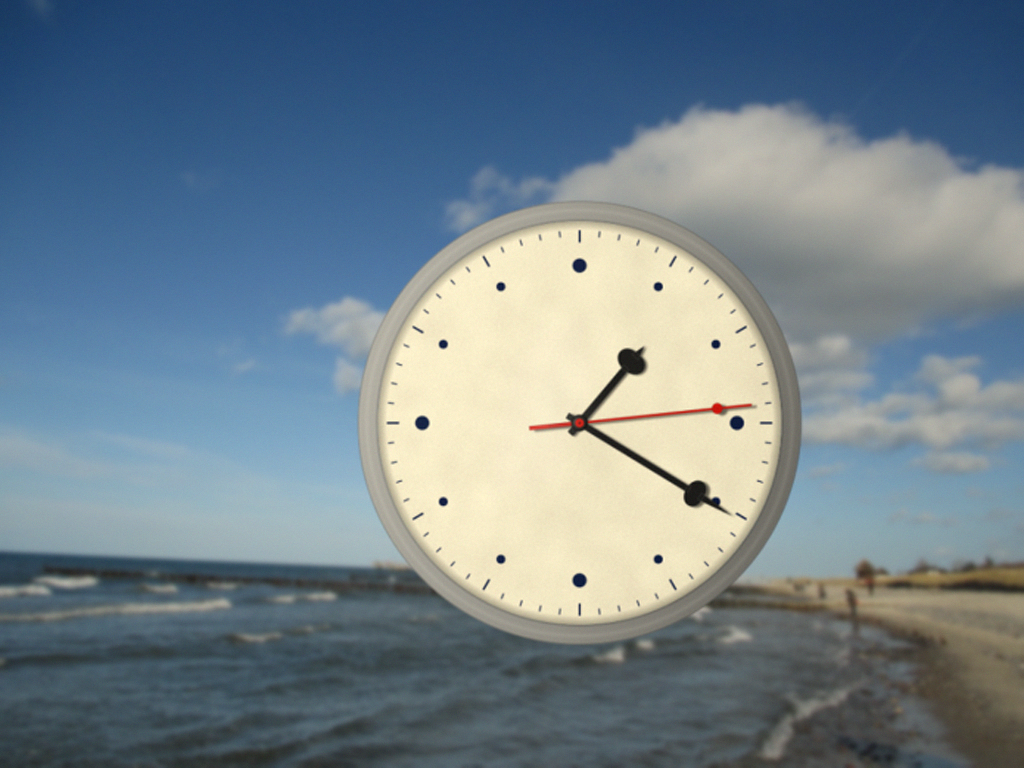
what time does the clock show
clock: 1:20:14
